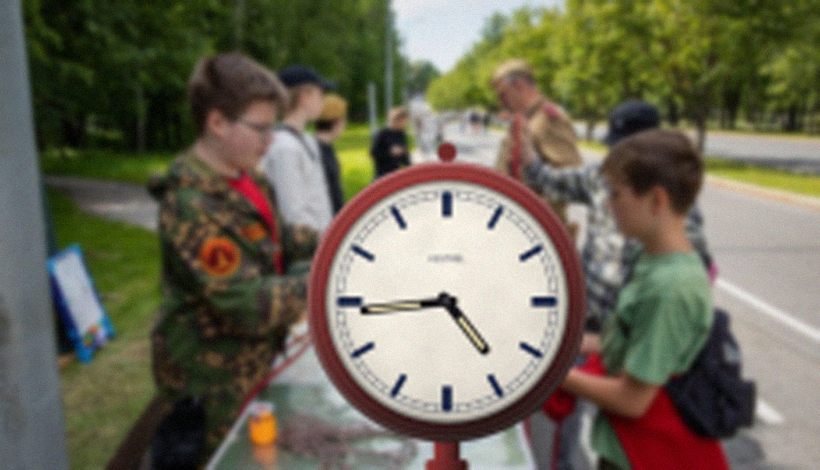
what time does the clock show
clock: 4:44
